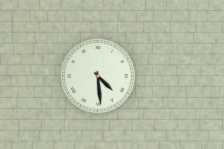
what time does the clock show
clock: 4:29
